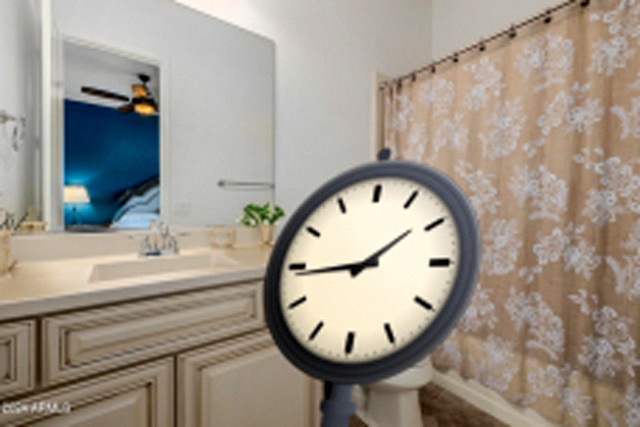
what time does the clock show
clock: 1:44
